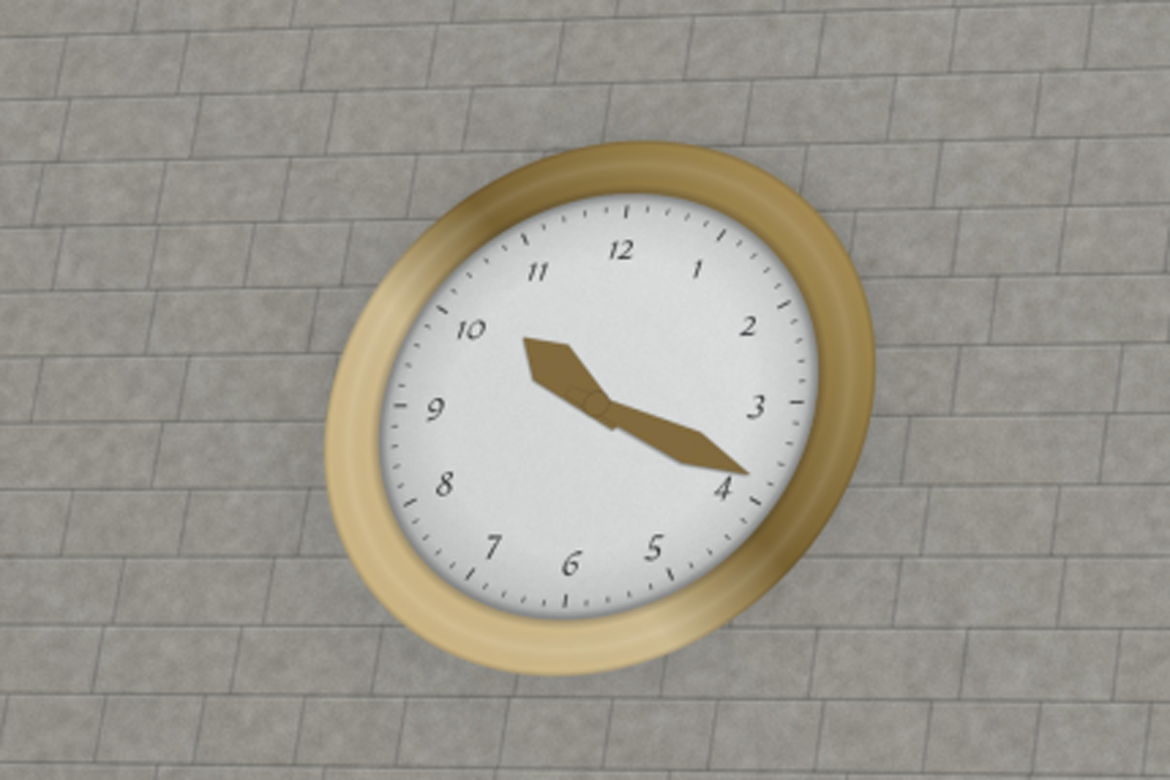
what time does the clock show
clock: 10:19
